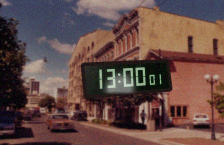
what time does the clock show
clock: 13:00:01
